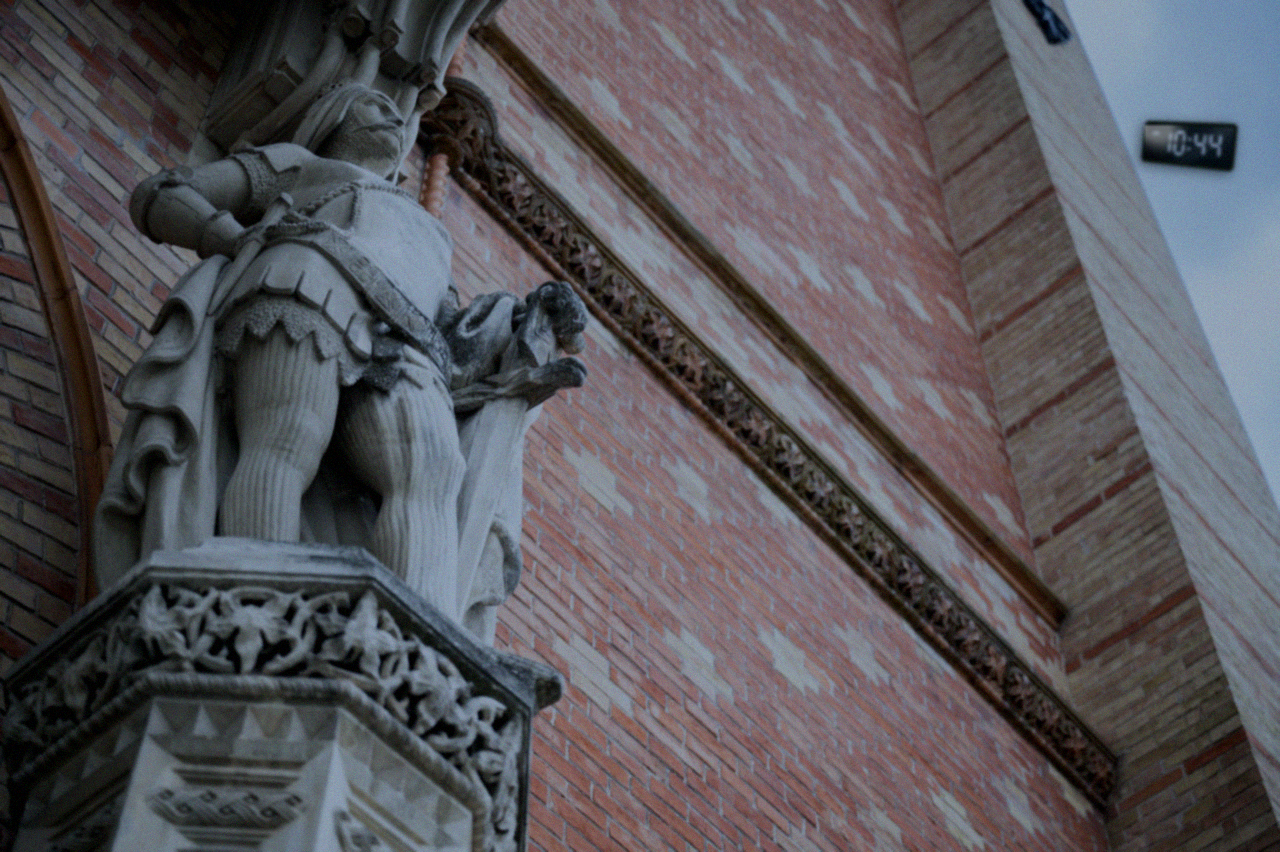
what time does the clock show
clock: 10:44
